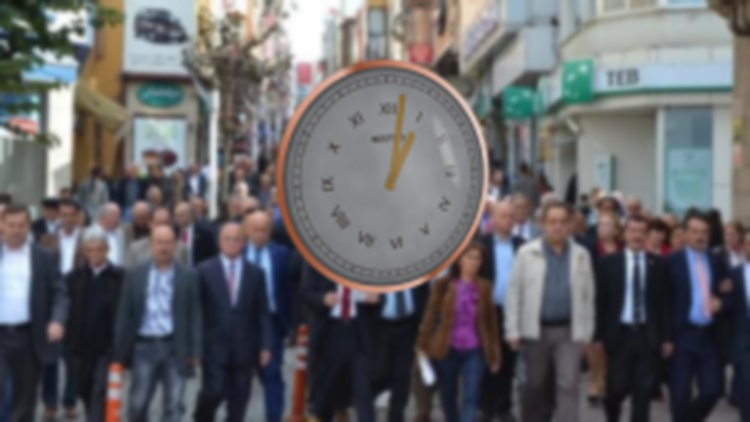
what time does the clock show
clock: 1:02
